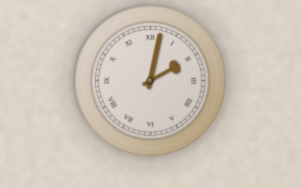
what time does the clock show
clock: 2:02
